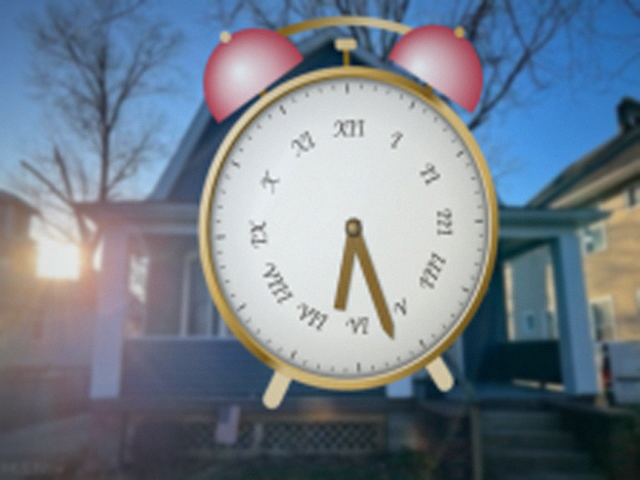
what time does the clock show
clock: 6:27
